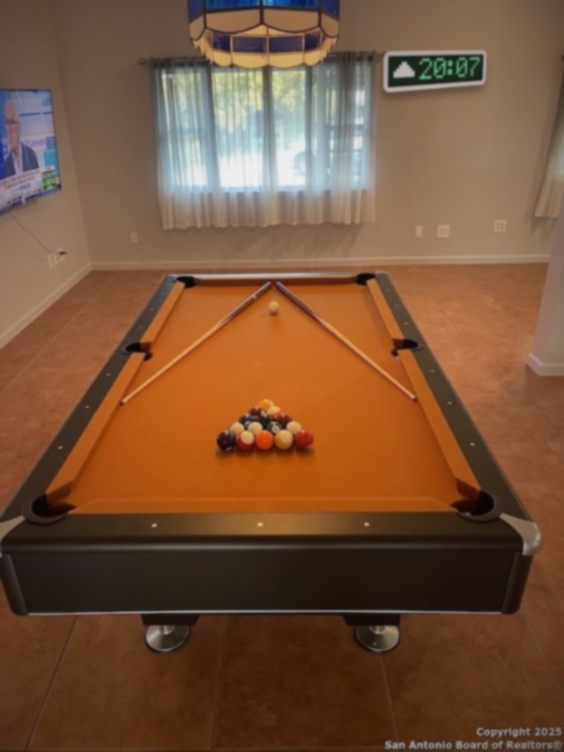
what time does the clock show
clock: 20:07
